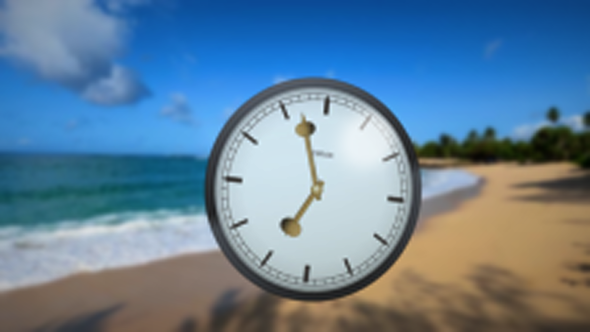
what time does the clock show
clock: 6:57
